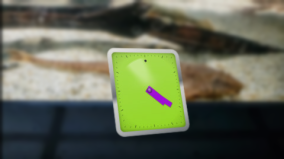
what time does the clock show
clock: 4:21
